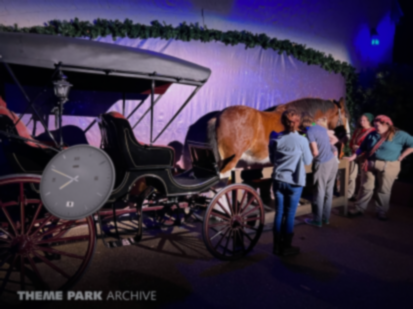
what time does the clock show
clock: 7:49
